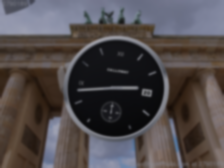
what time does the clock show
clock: 2:43
